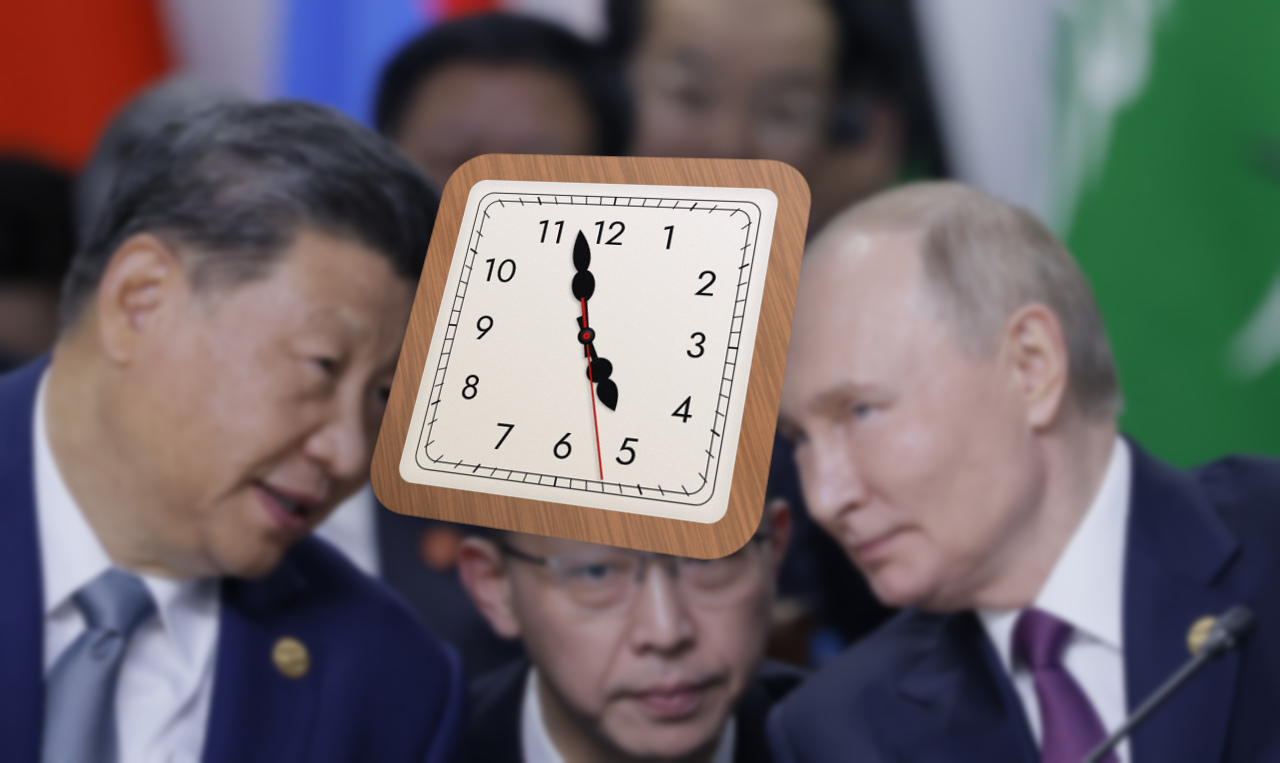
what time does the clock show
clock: 4:57:27
